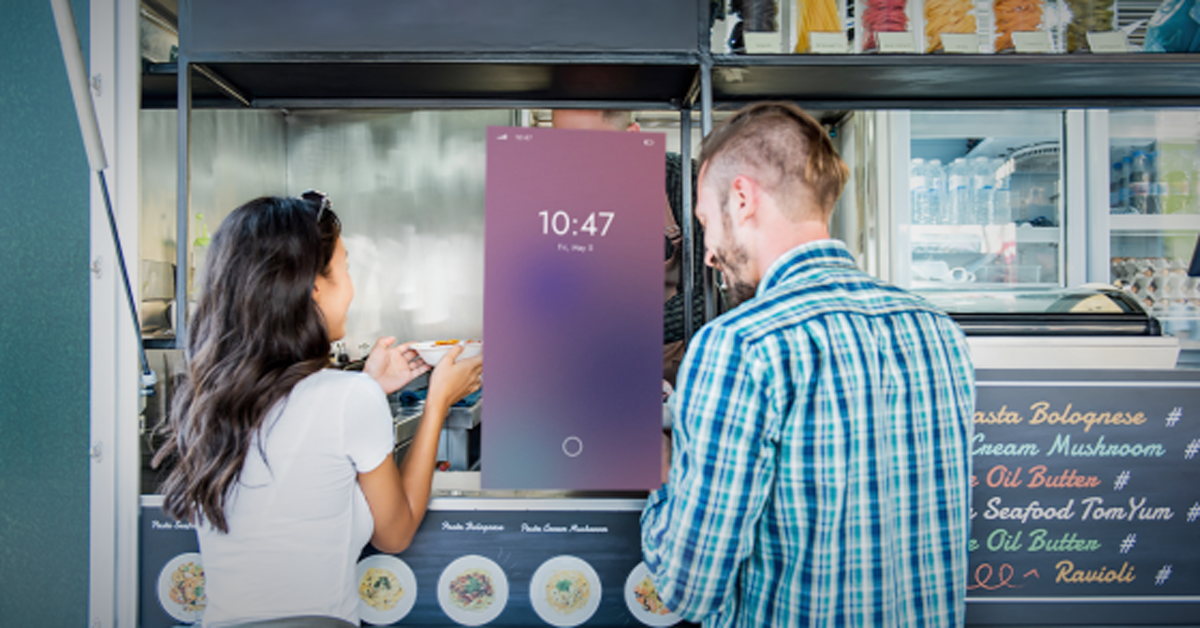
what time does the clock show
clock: 10:47
